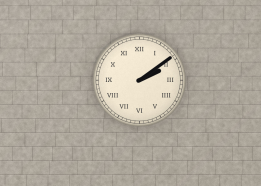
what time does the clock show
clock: 2:09
